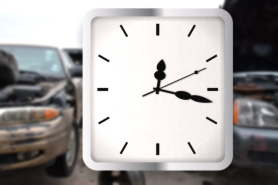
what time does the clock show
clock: 12:17:11
